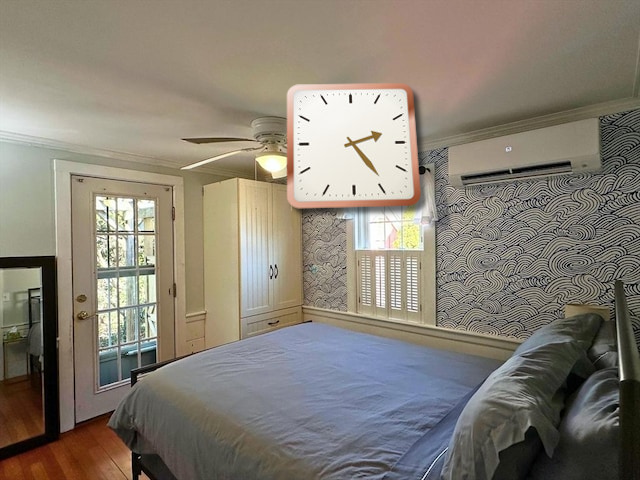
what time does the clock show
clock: 2:24
